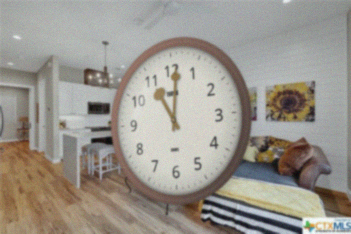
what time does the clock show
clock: 11:01
